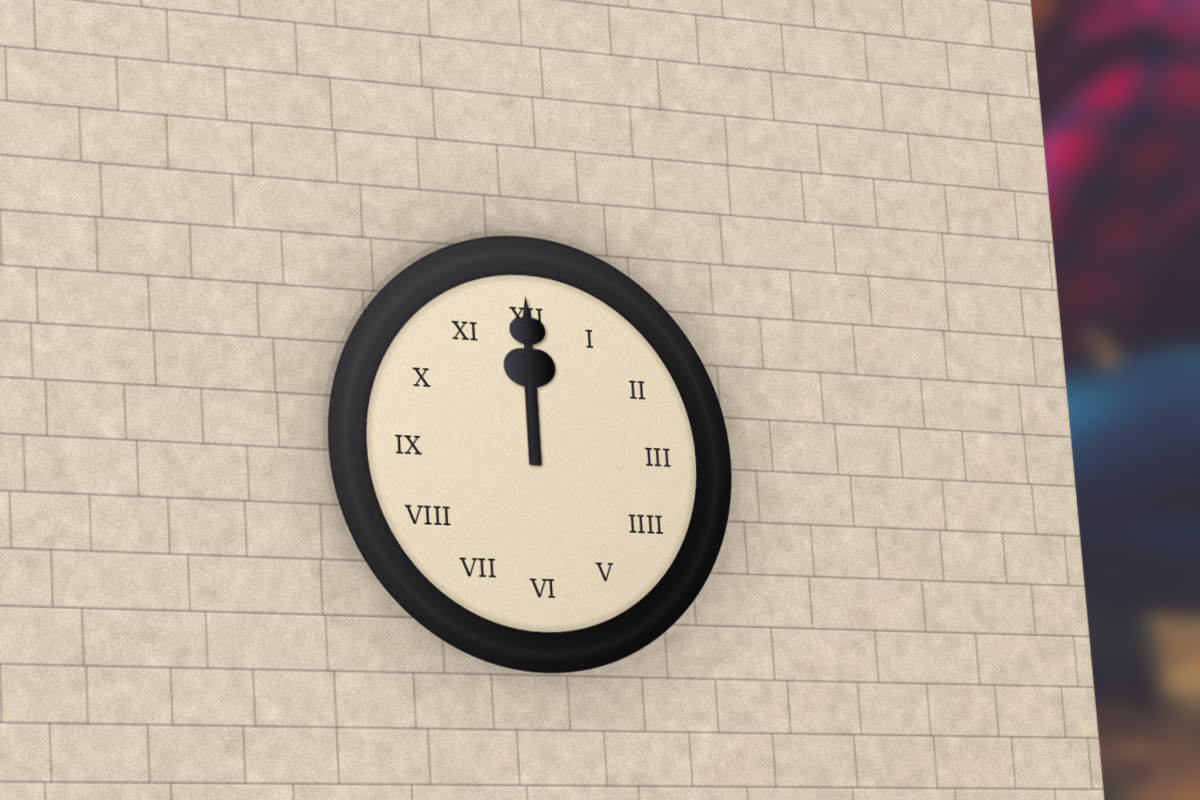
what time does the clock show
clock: 12:00
